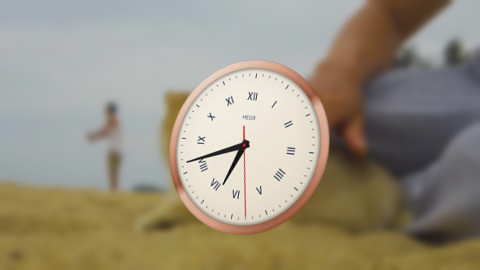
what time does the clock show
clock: 6:41:28
